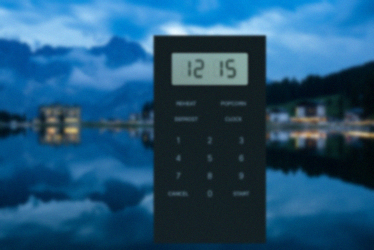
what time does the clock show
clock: 12:15
